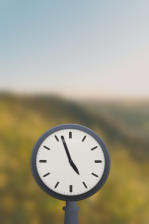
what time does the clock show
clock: 4:57
